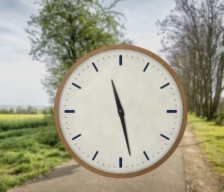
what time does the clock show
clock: 11:28
